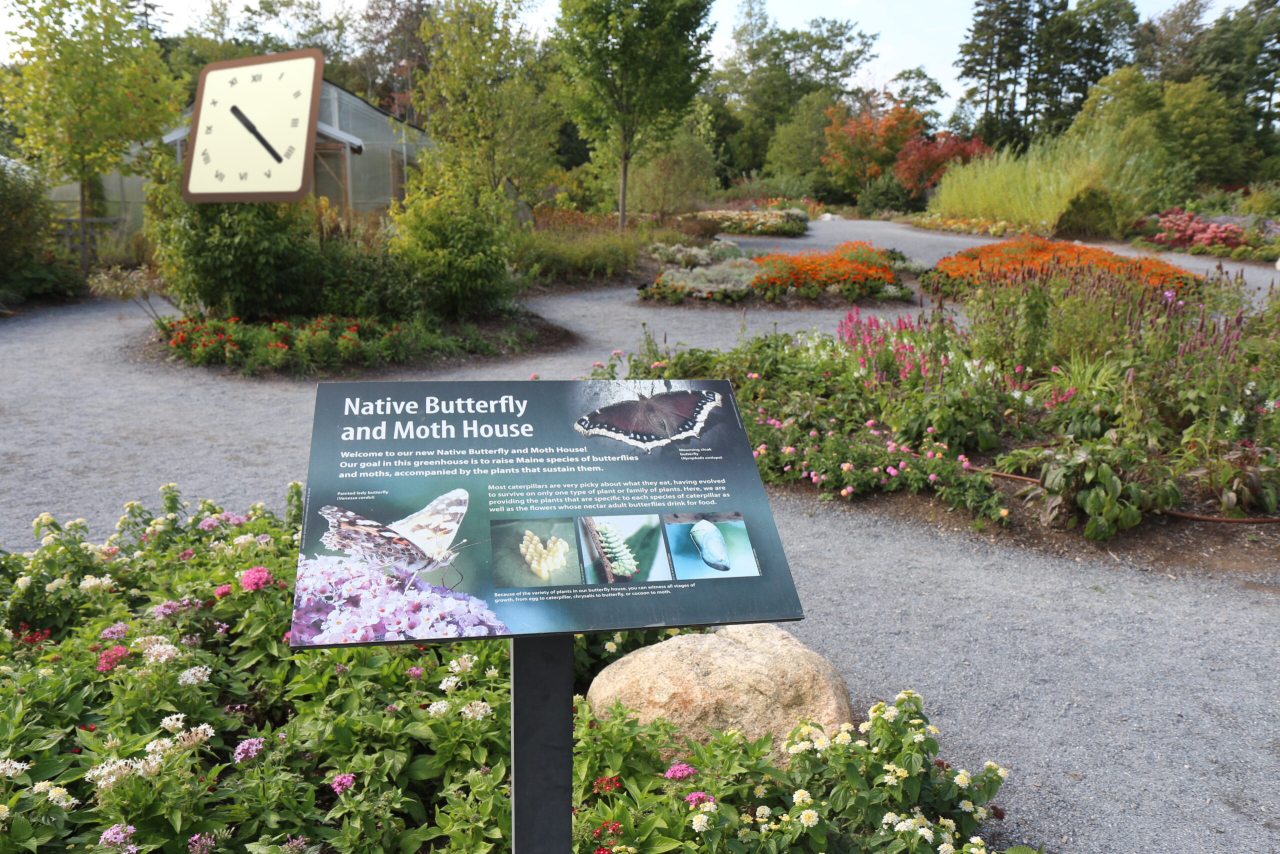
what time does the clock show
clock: 10:22
